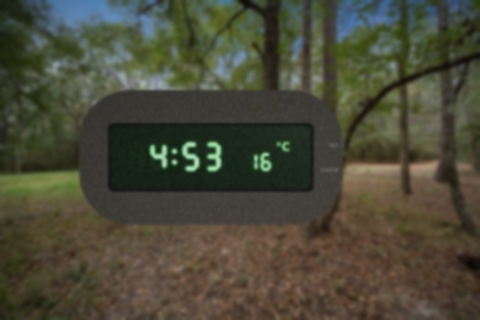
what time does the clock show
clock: 4:53
